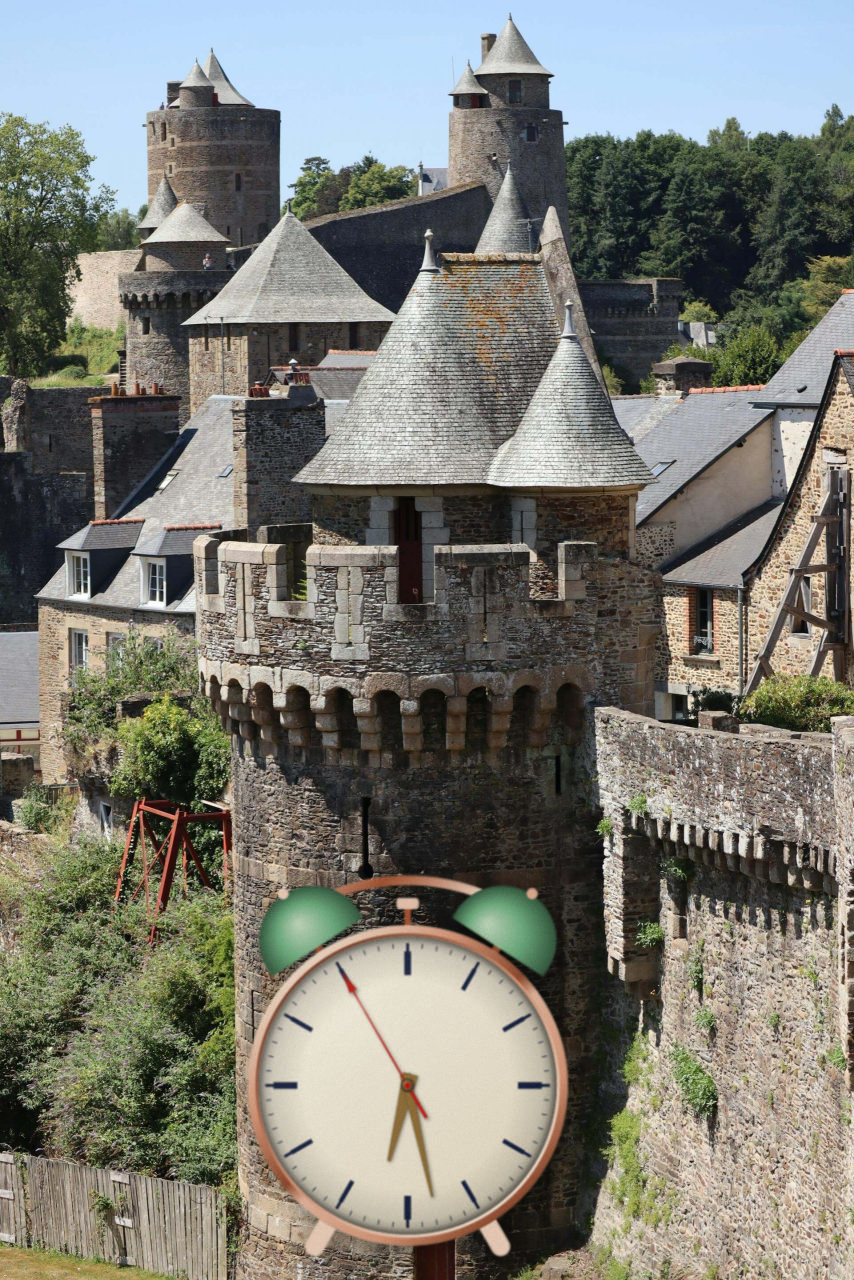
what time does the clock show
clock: 6:27:55
